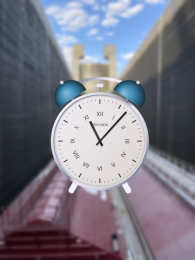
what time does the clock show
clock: 11:07
